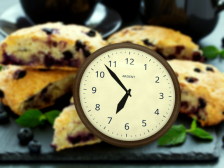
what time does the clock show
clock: 6:53
